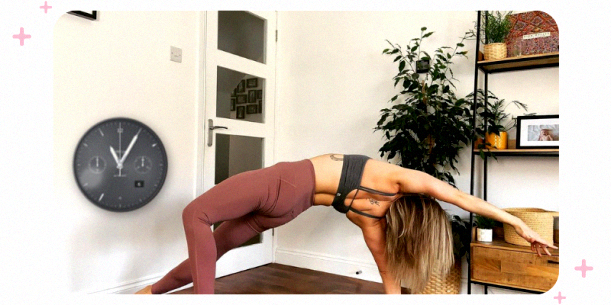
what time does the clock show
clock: 11:05
